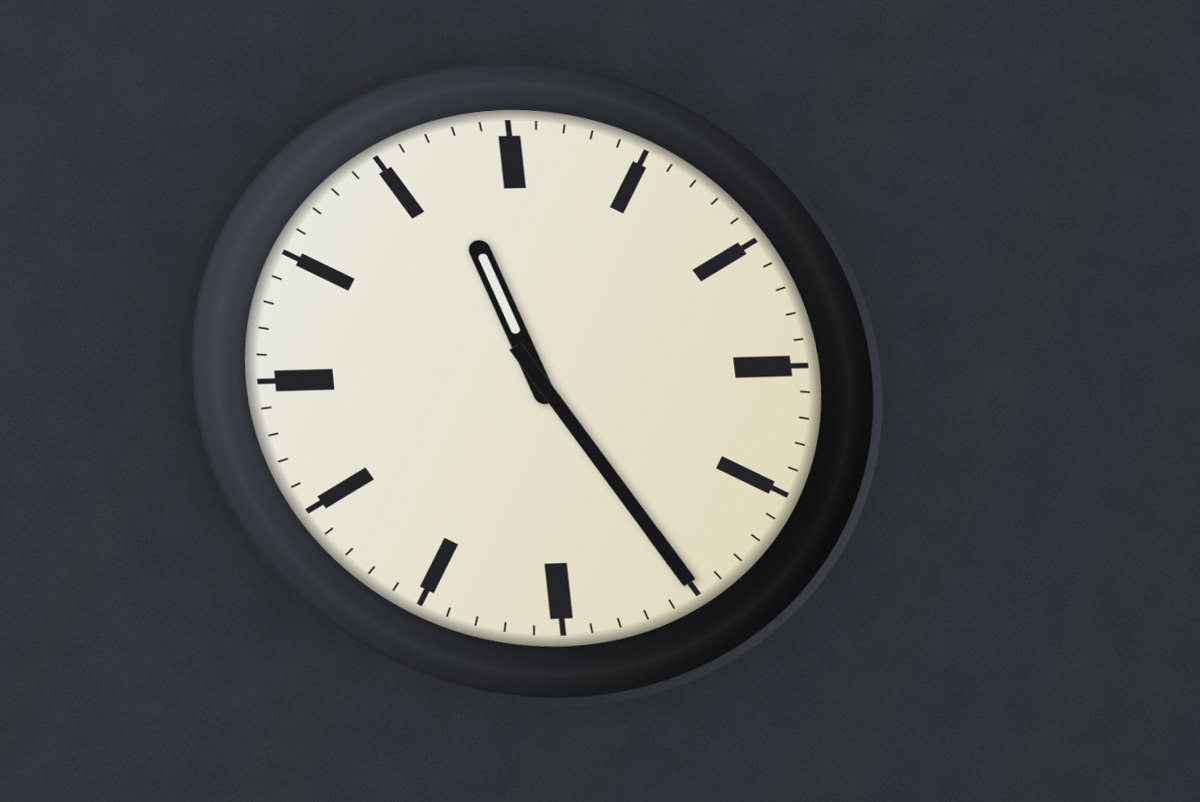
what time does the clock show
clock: 11:25
